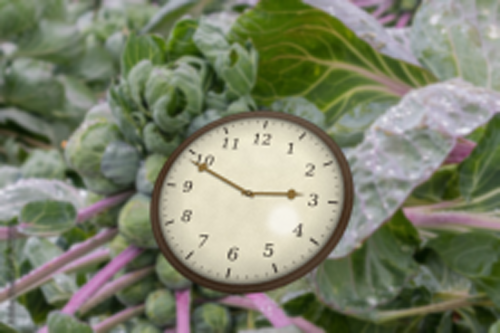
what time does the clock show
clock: 2:49
